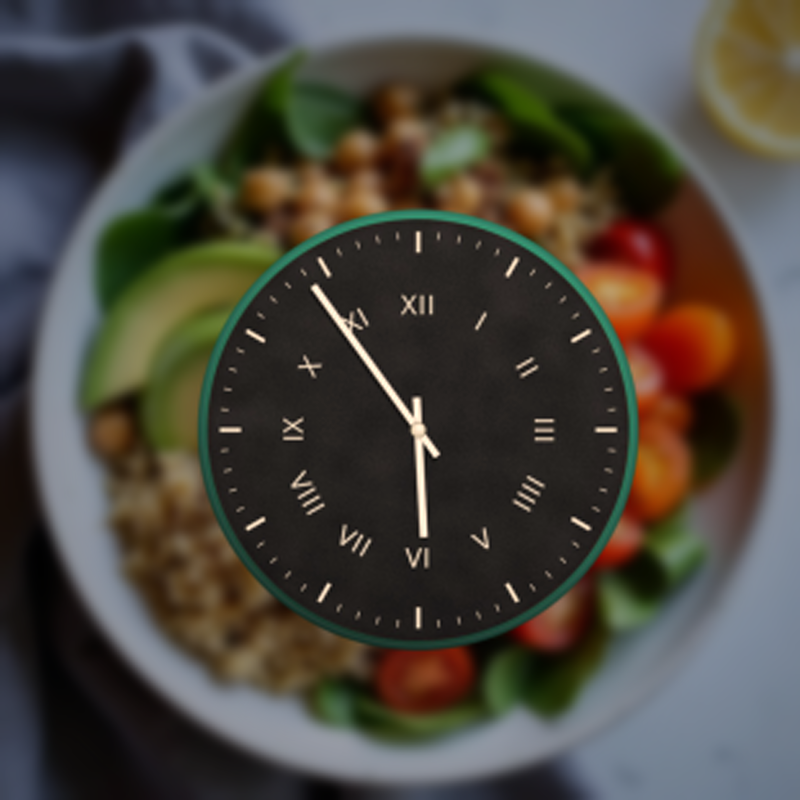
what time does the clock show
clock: 5:54
